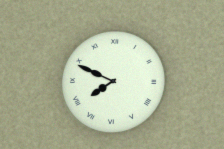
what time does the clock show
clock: 7:49
